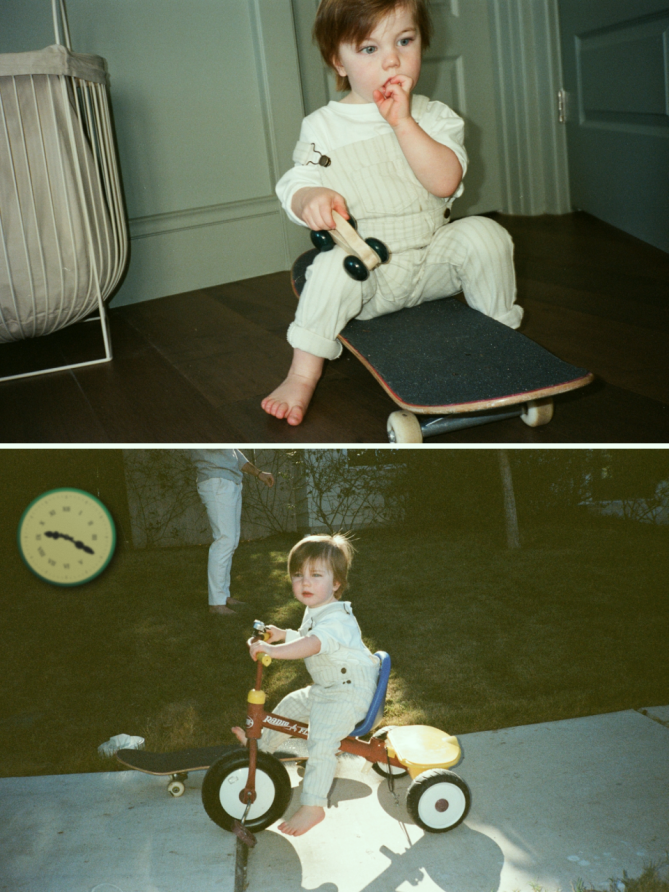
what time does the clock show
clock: 9:20
